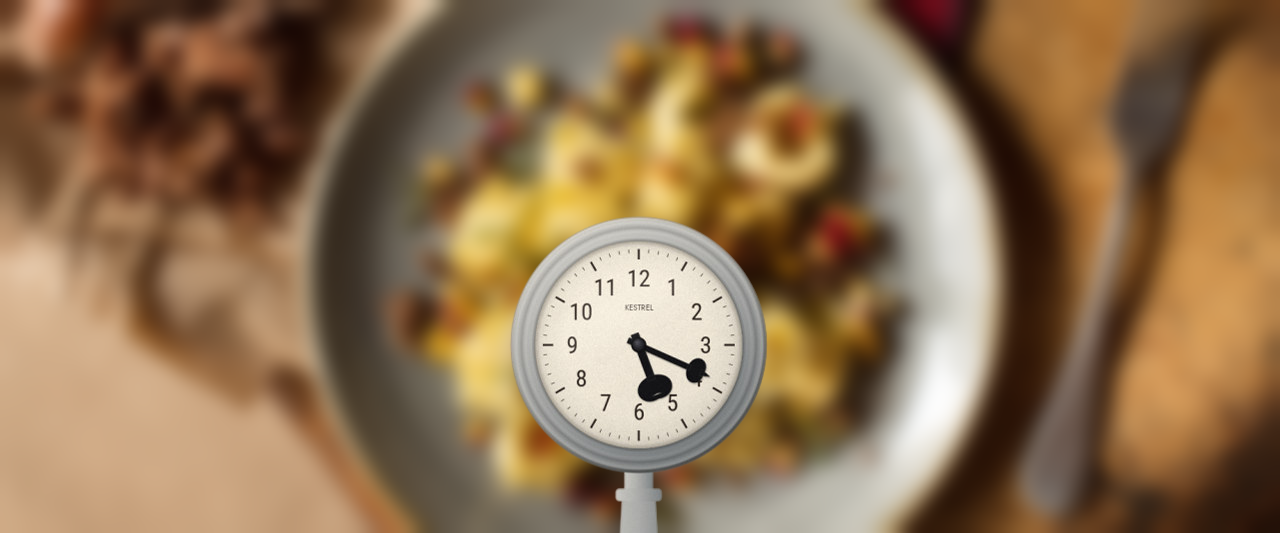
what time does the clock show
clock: 5:19
